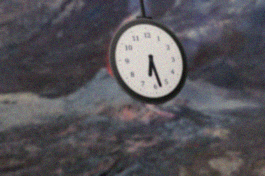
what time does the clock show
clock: 6:28
